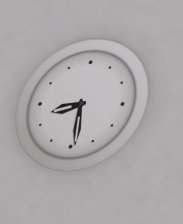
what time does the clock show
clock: 8:29
